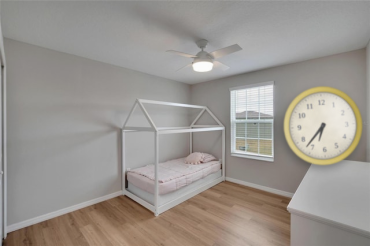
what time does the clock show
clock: 6:37
